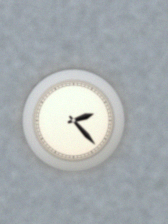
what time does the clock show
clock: 2:23
